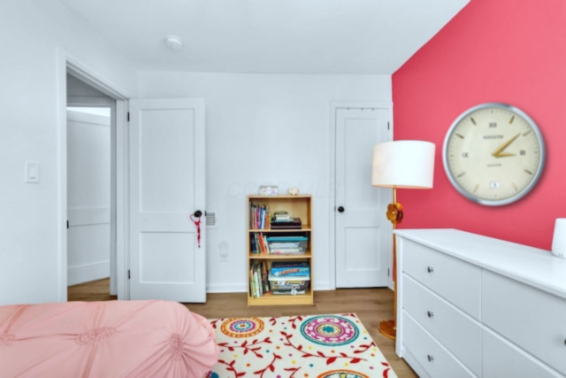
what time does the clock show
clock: 3:09
